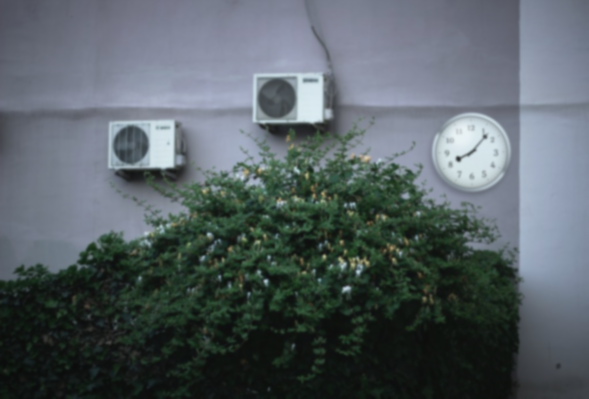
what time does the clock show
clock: 8:07
